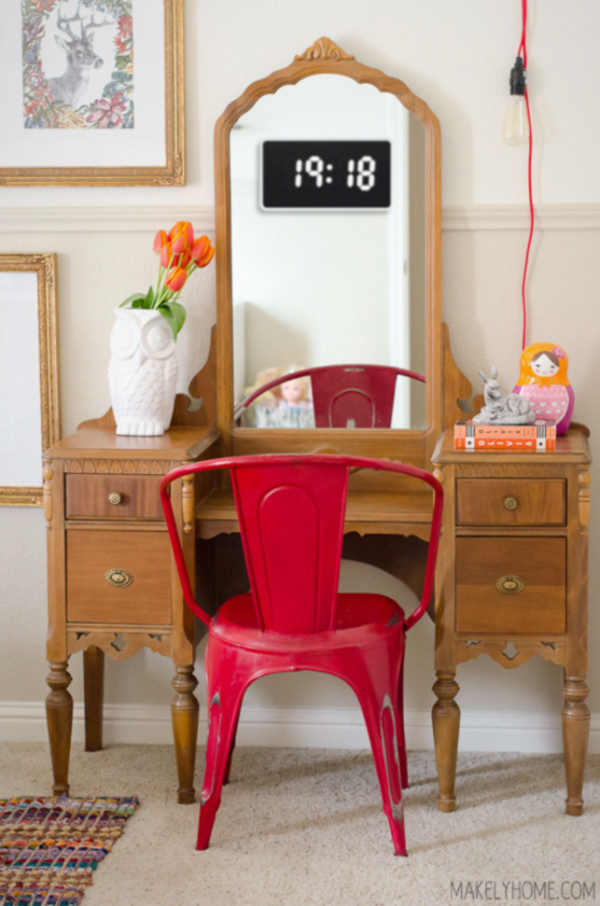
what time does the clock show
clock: 19:18
